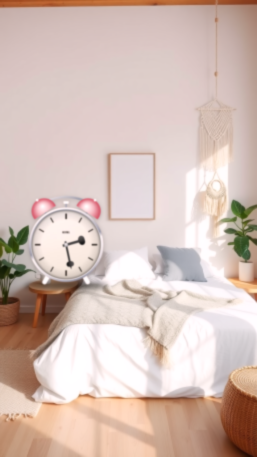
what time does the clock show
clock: 2:28
